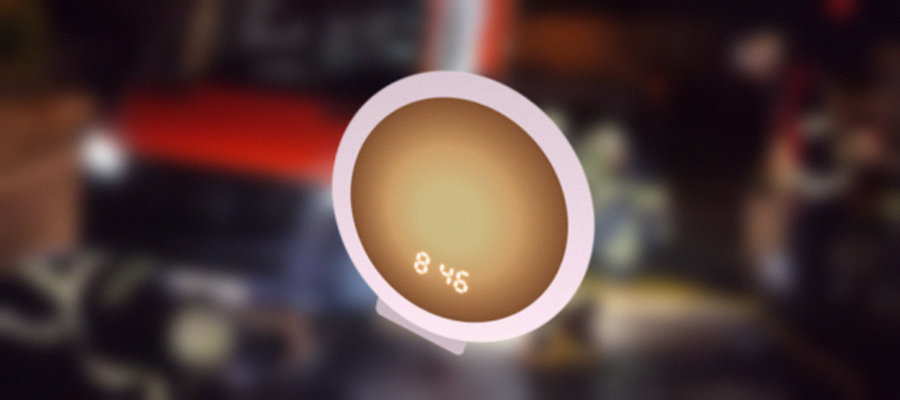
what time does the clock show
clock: 8:46
